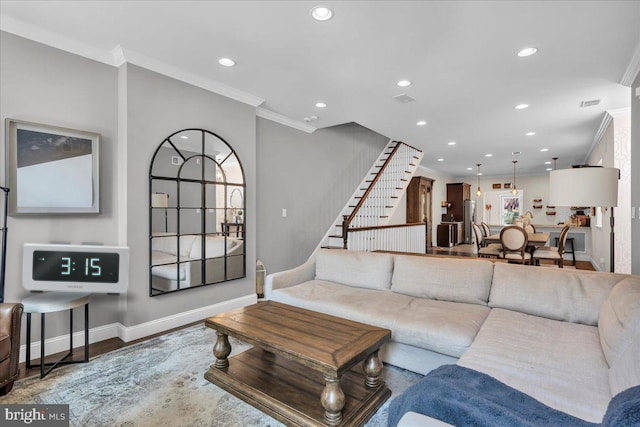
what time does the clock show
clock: 3:15
